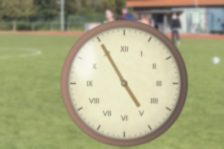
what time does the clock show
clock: 4:55
